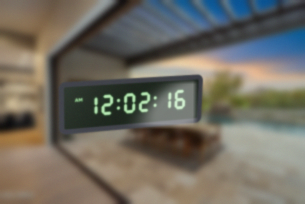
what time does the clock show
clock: 12:02:16
